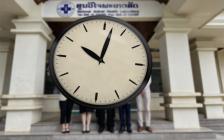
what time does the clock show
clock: 10:02
